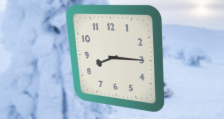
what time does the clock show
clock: 8:15
